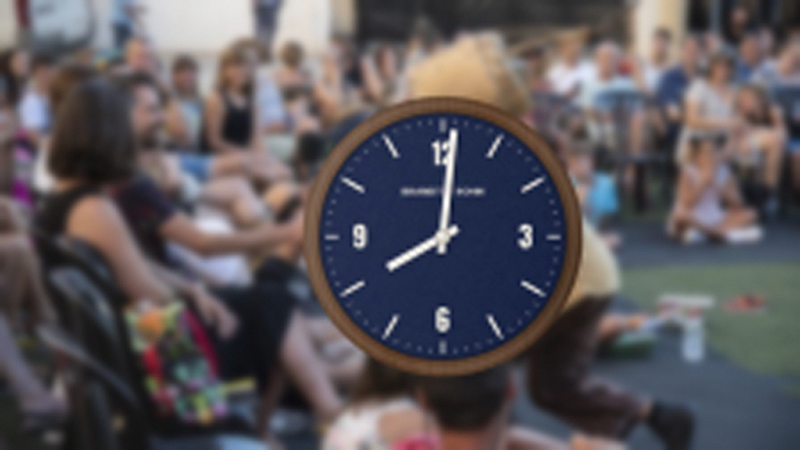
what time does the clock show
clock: 8:01
